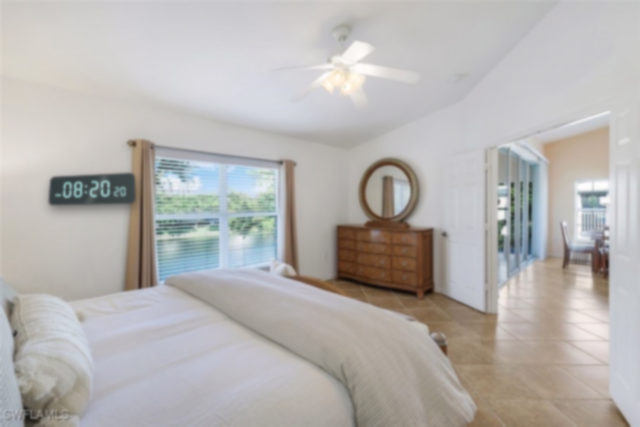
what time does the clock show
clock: 8:20
